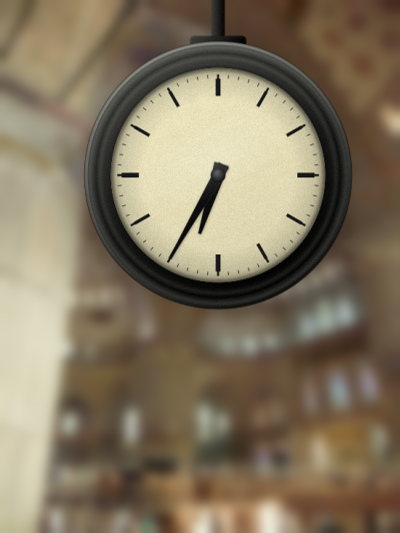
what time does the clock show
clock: 6:35
